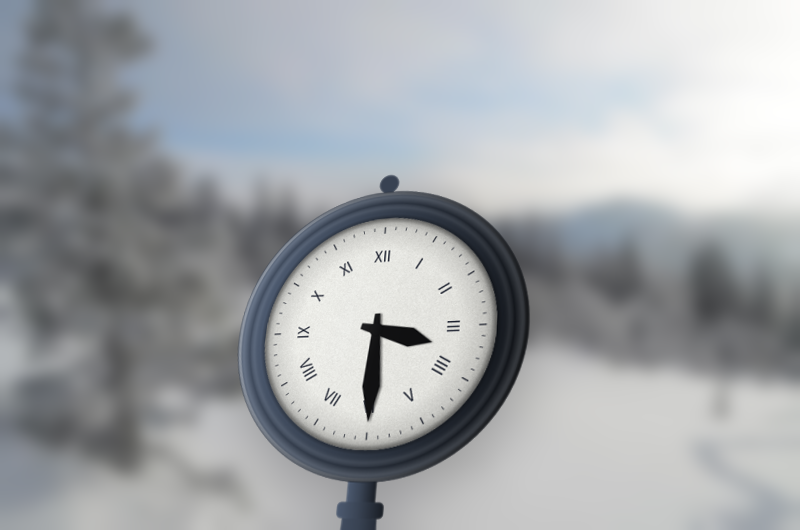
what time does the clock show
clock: 3:30
